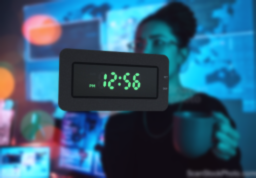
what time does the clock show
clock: 12:56
